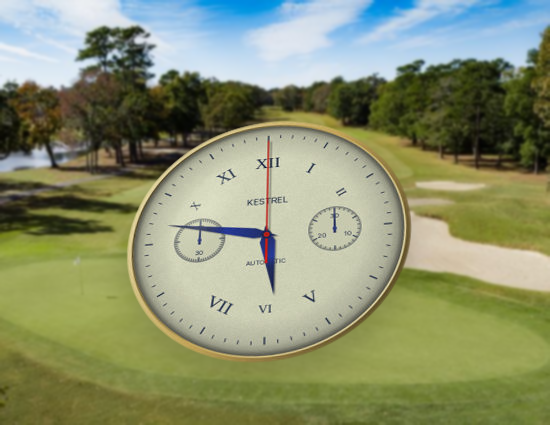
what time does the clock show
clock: 5:47
